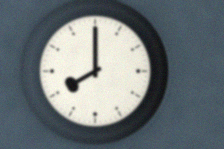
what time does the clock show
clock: 8:00
